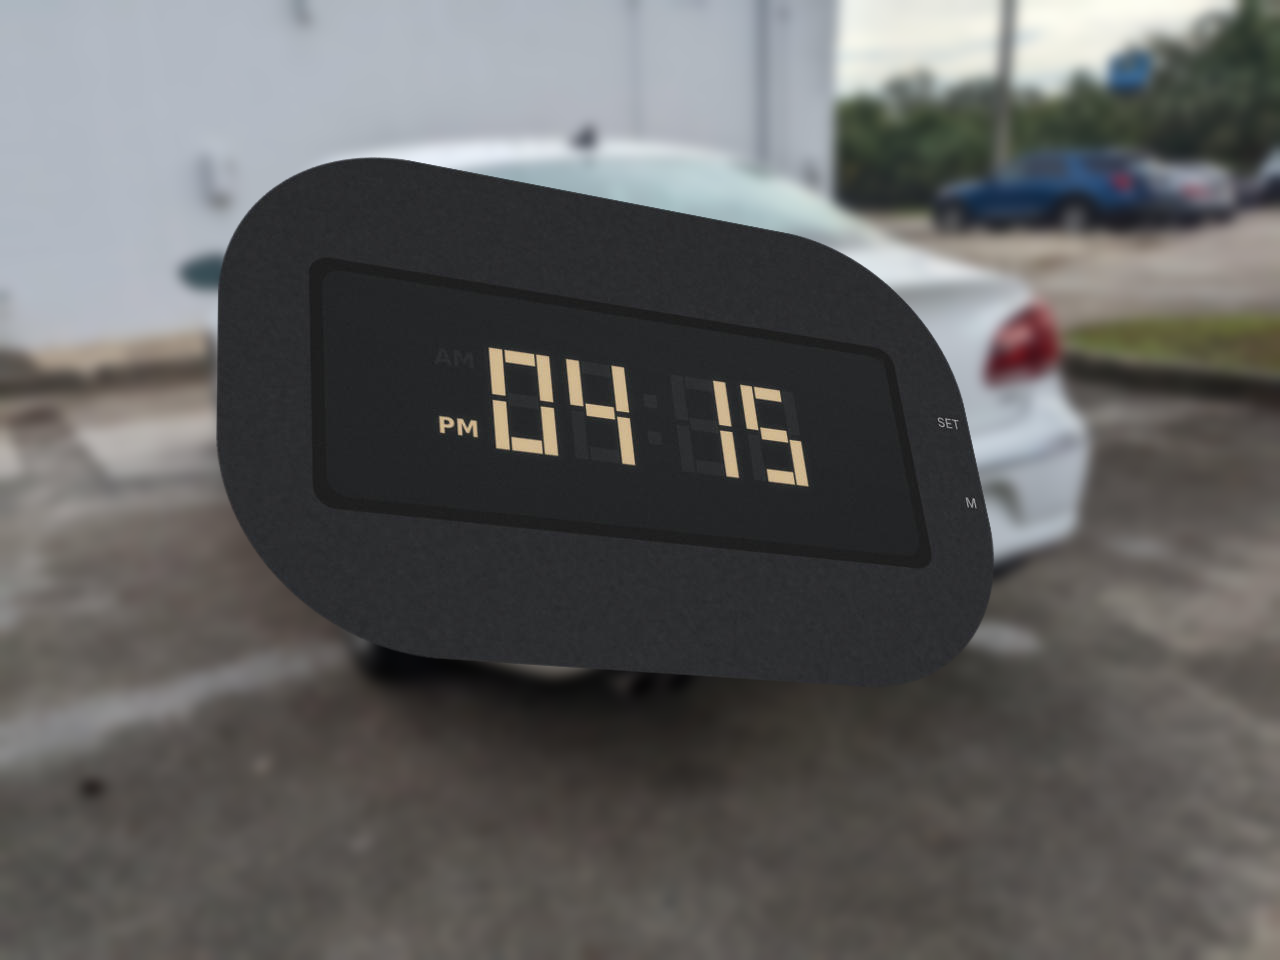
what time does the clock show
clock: 4:15
